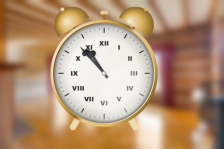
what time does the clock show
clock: 10:53
